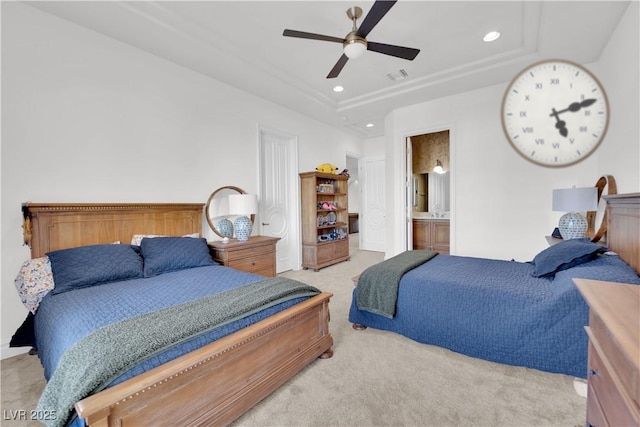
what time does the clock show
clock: 5:12
